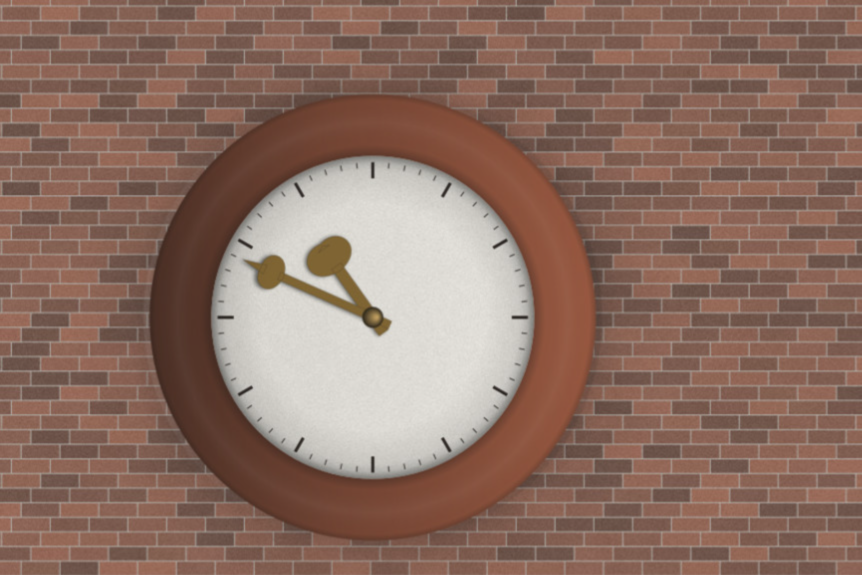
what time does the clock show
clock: 10:49
